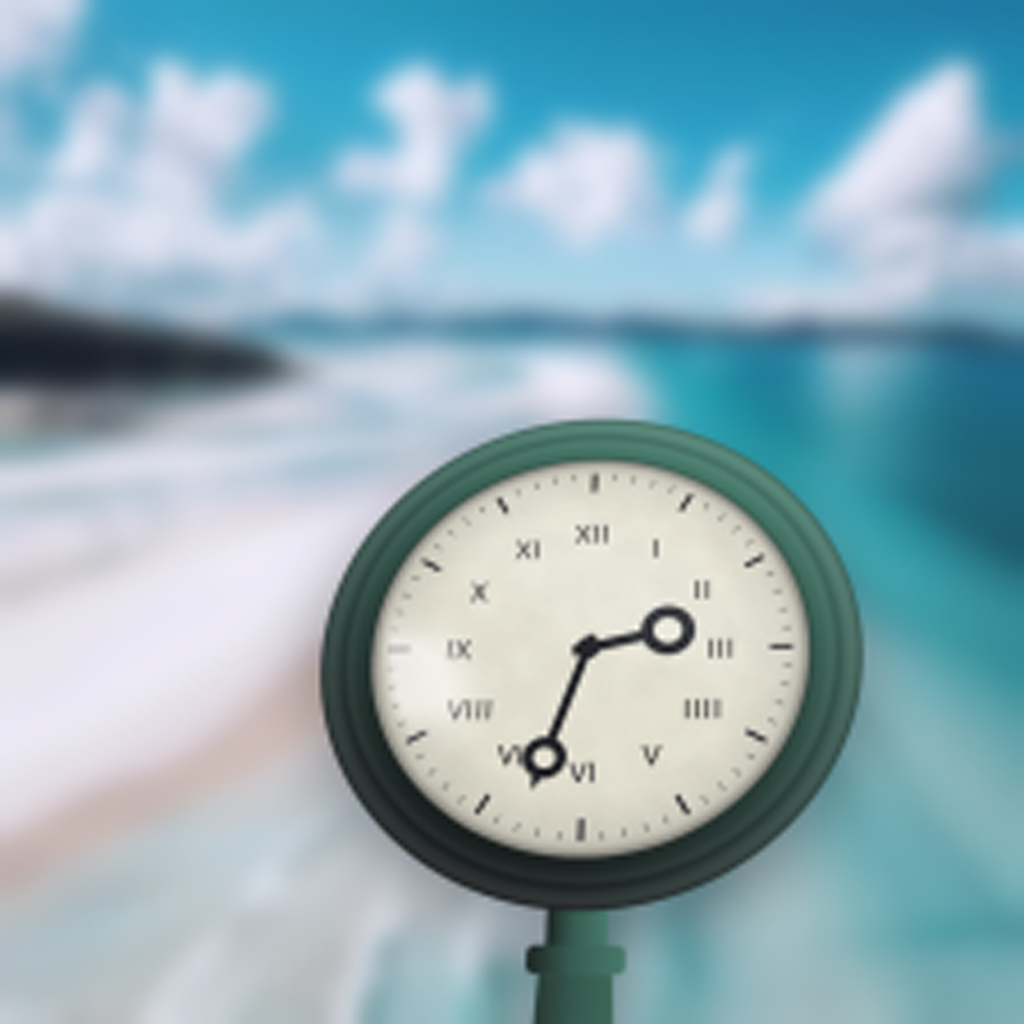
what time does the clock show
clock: 2:33
